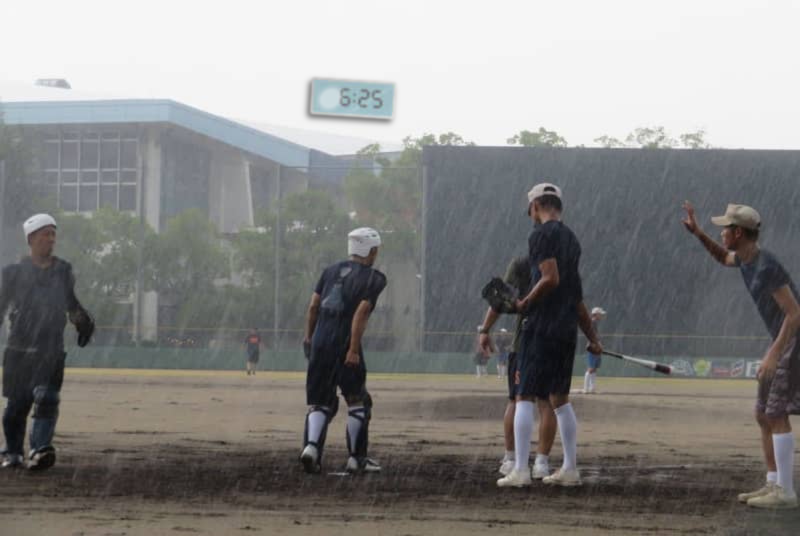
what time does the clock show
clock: 6:25
